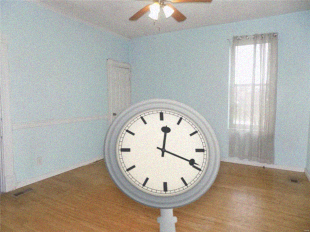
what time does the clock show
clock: 12:19
